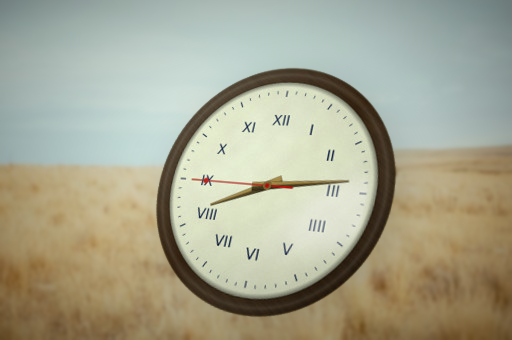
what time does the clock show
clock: 8:13:45
